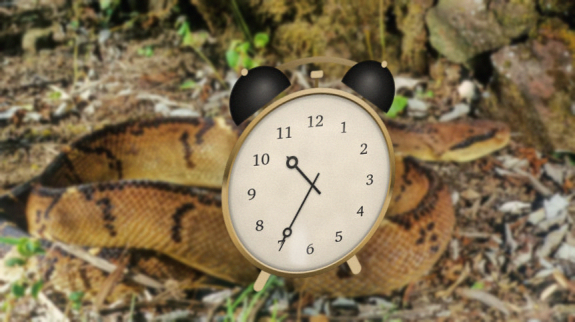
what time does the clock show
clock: 10:35
